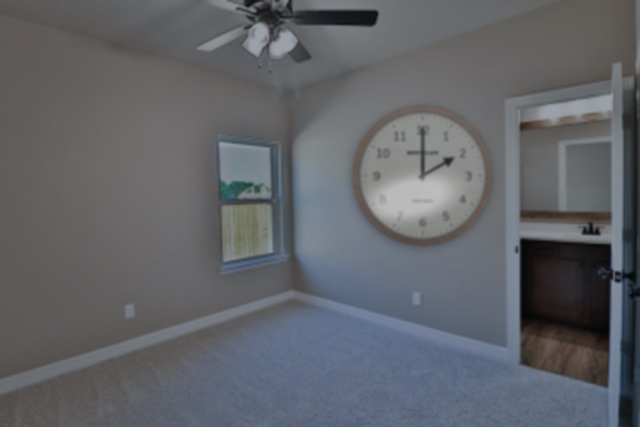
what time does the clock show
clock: 2:00
